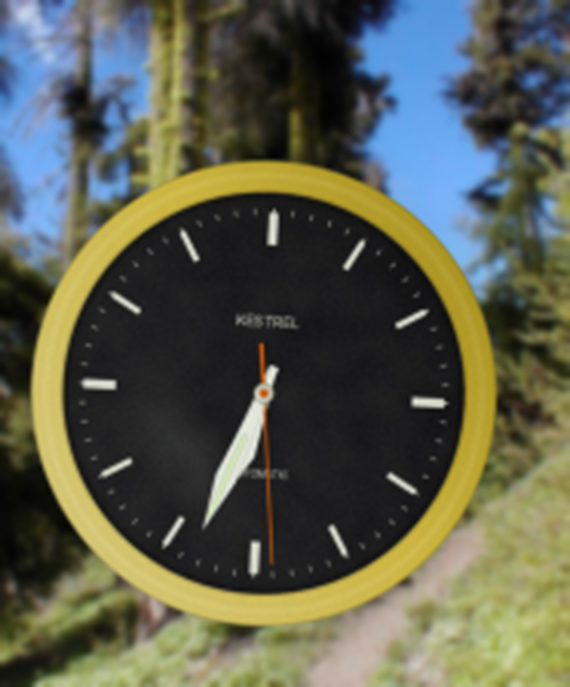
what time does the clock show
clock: 6:33:29
